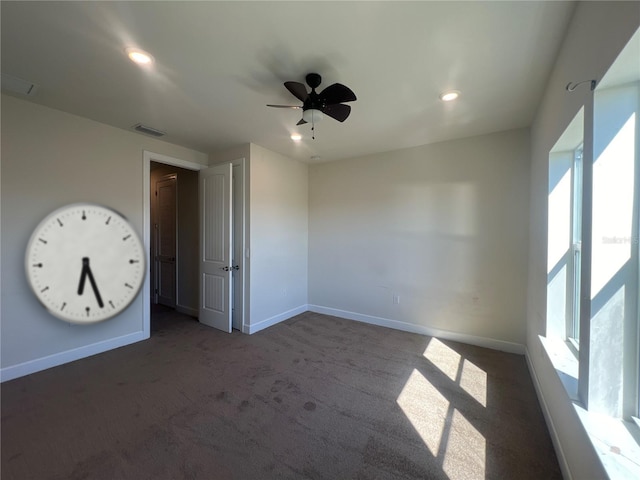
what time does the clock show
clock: 6:27
